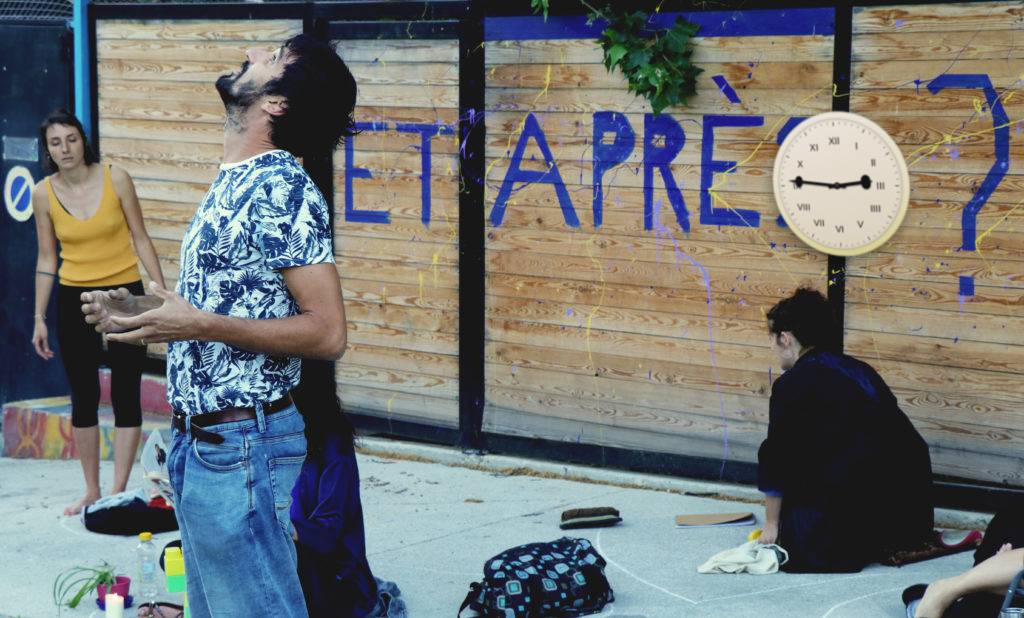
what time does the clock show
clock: 2:46
